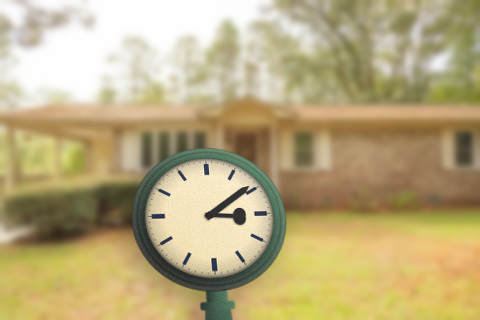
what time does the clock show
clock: 3:09
